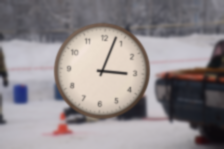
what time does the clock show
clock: 3:03
